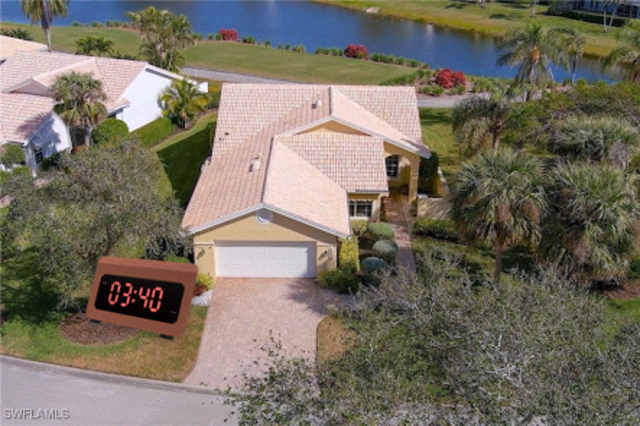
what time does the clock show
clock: 3:40
